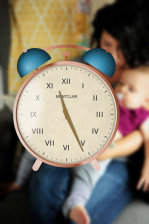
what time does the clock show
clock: 11:26
